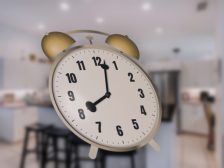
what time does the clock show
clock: 8:02
